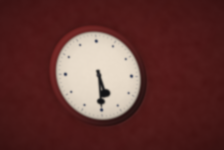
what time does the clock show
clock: 5:30
